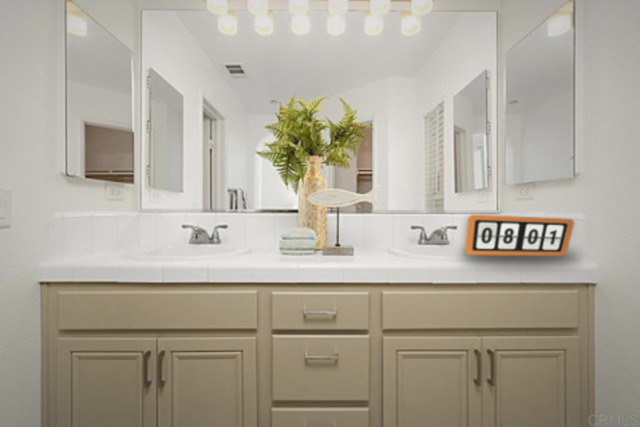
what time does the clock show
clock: 8:01
